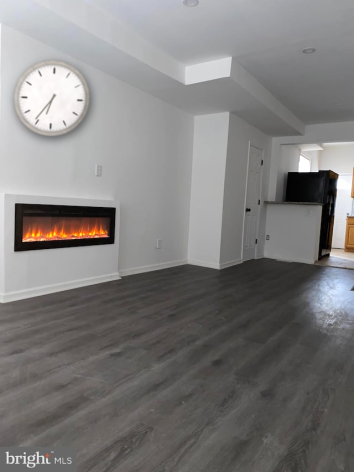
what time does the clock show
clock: 6:36
